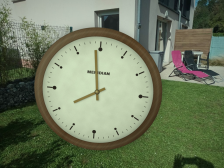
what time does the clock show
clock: 7:59
